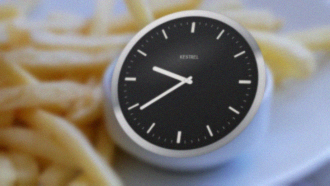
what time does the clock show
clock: 9:39
